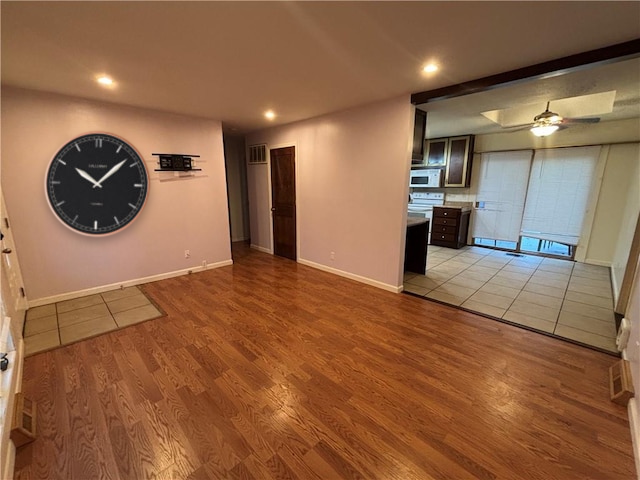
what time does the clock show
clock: 10:08
